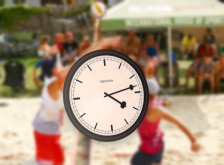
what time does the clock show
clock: 4:13
